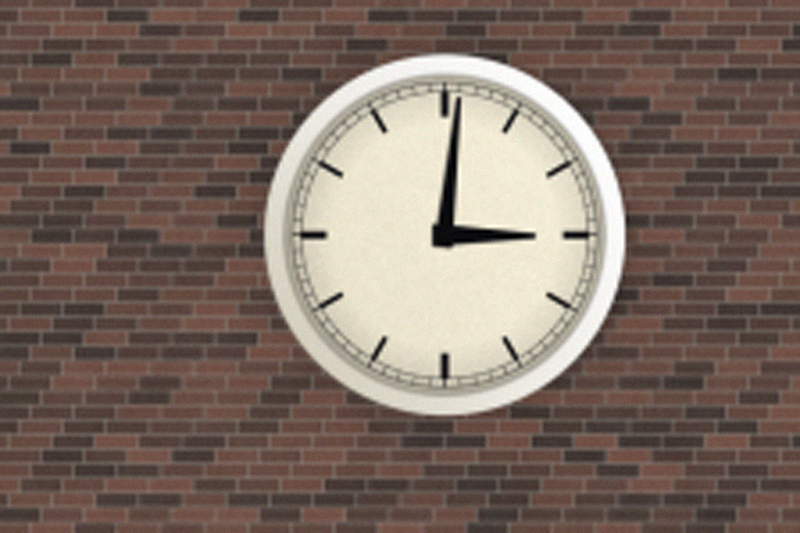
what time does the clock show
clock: 3:01
